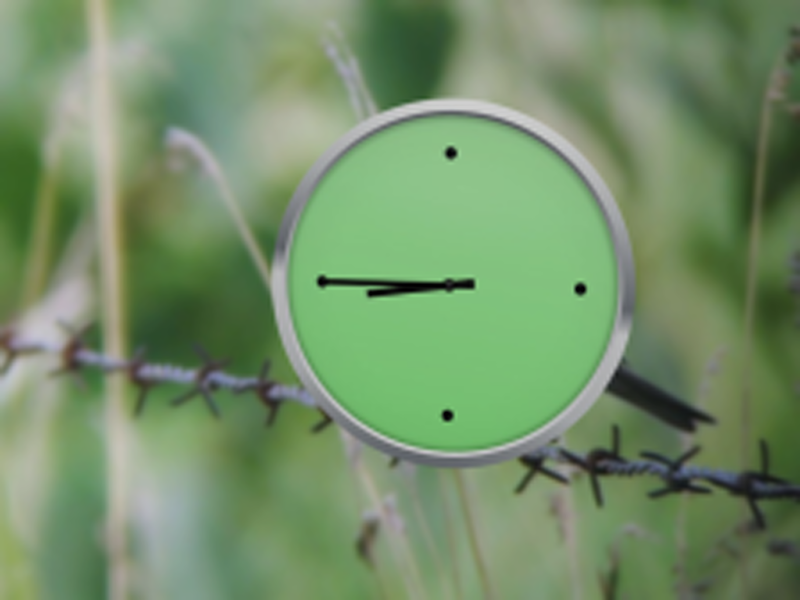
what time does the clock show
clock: 8:45
